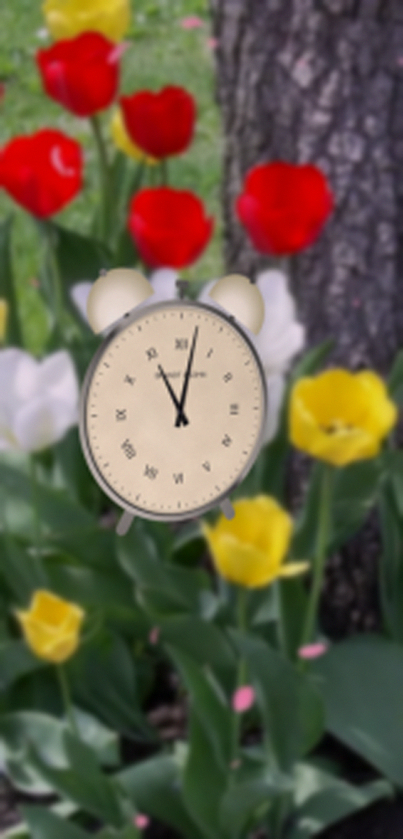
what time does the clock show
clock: 11:02
